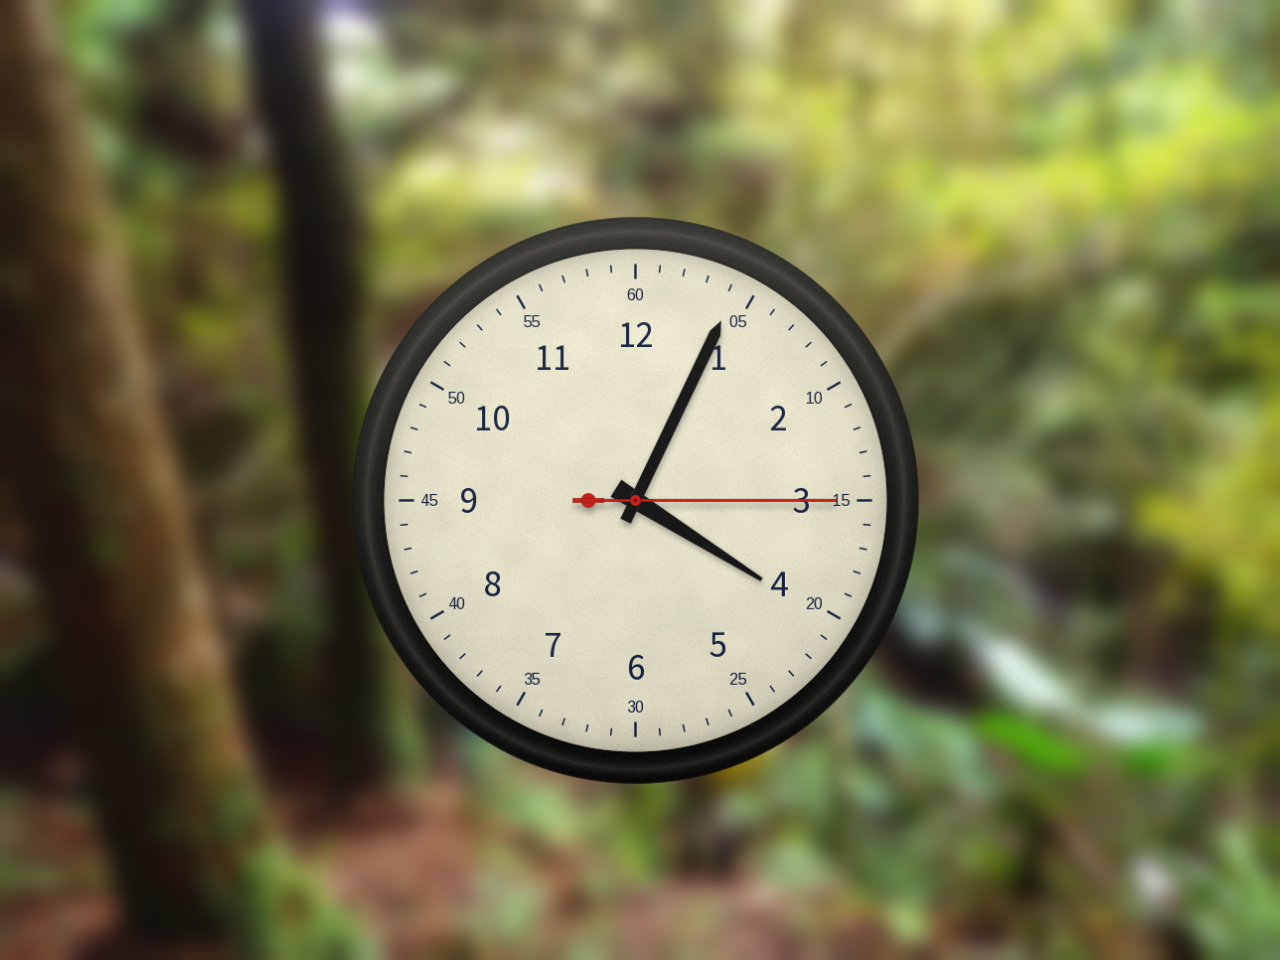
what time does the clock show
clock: 4:04:15
